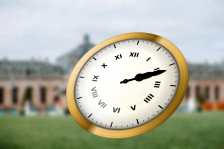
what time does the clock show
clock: 2:11
